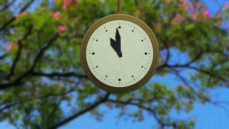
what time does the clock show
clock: 10:59
